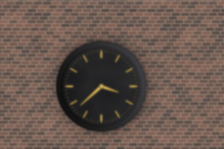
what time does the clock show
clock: 3:38
